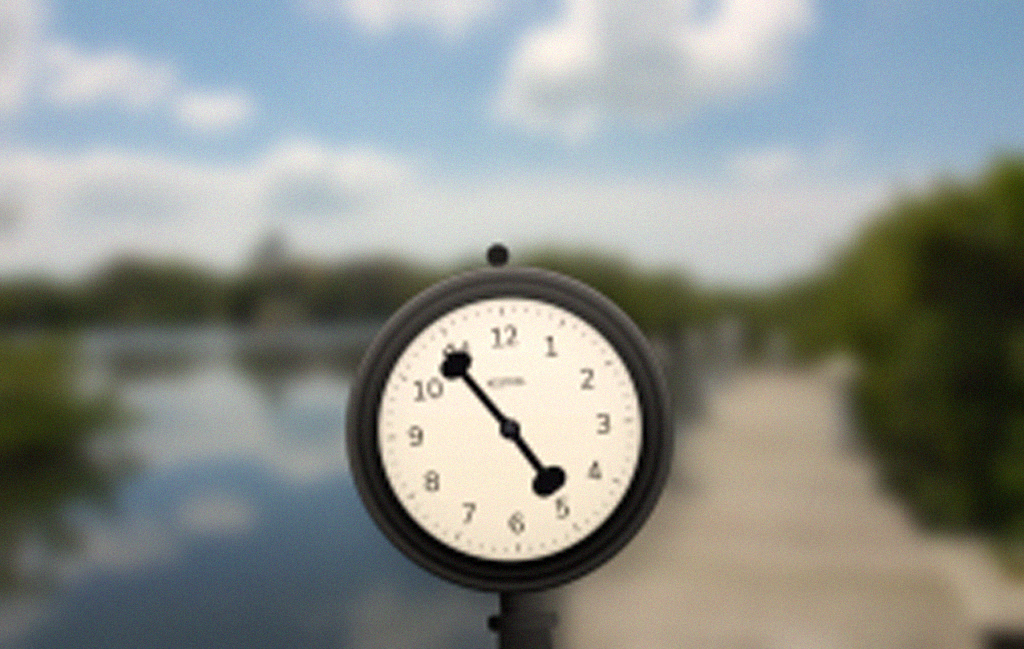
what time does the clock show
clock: 4:54
